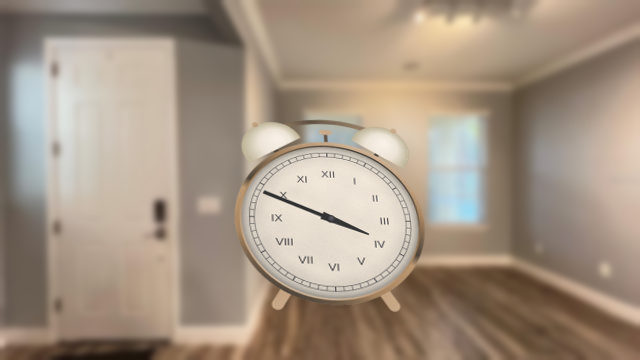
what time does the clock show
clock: 3:49
